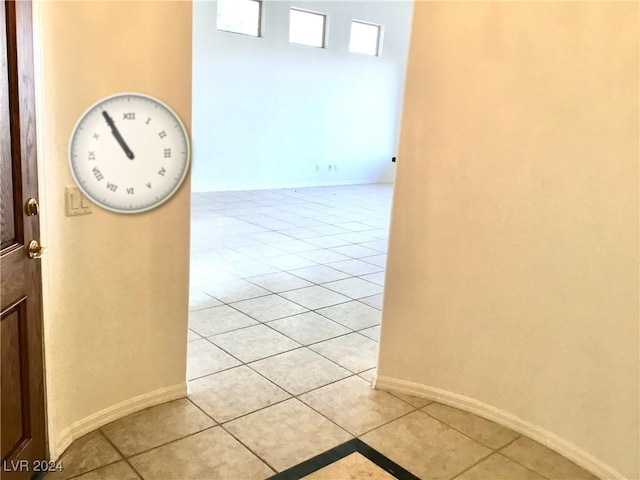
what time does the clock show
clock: 10:55
